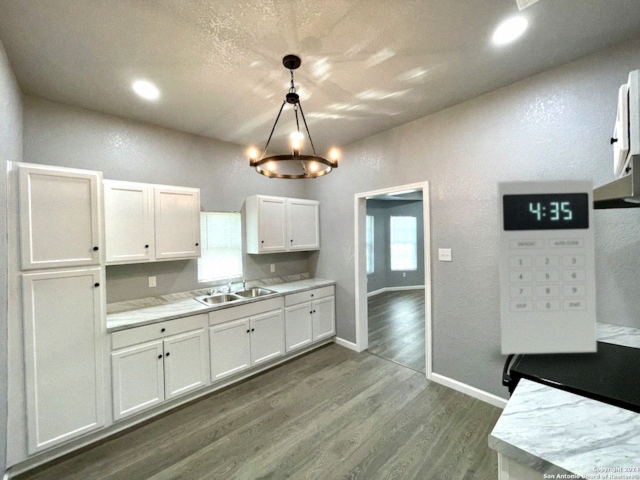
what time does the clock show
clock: 4:35
